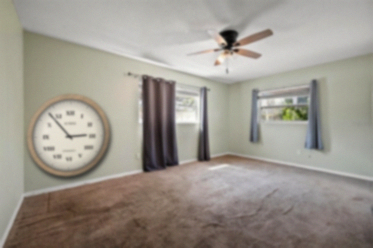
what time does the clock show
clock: 2:53
